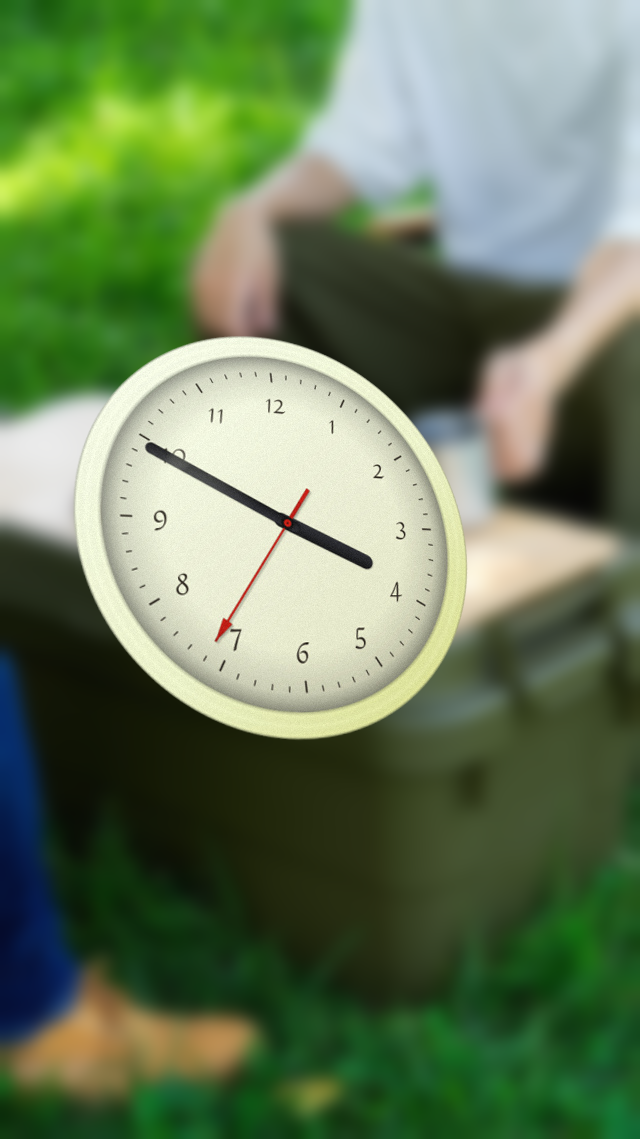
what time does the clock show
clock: 3:49:36
